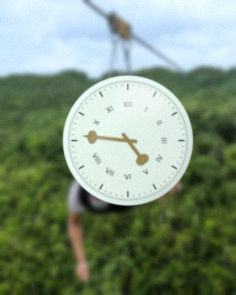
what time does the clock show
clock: 4:46
